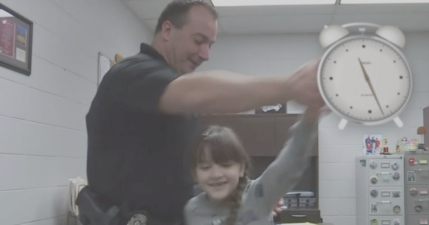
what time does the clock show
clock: 11:27
